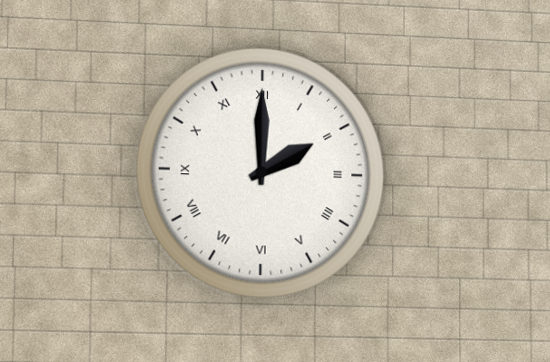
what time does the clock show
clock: 2:00
